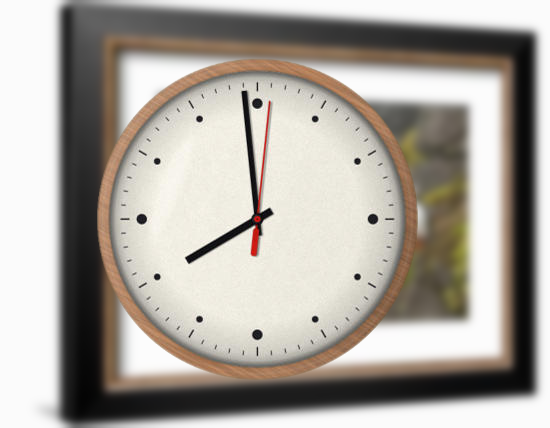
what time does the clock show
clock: 7:59:01
